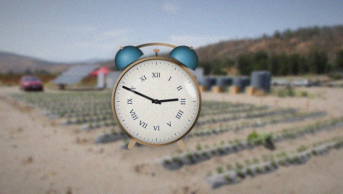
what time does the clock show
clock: 2:49
